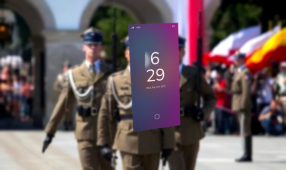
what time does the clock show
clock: 6:29
